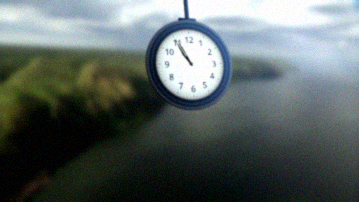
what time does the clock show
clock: 10:55
